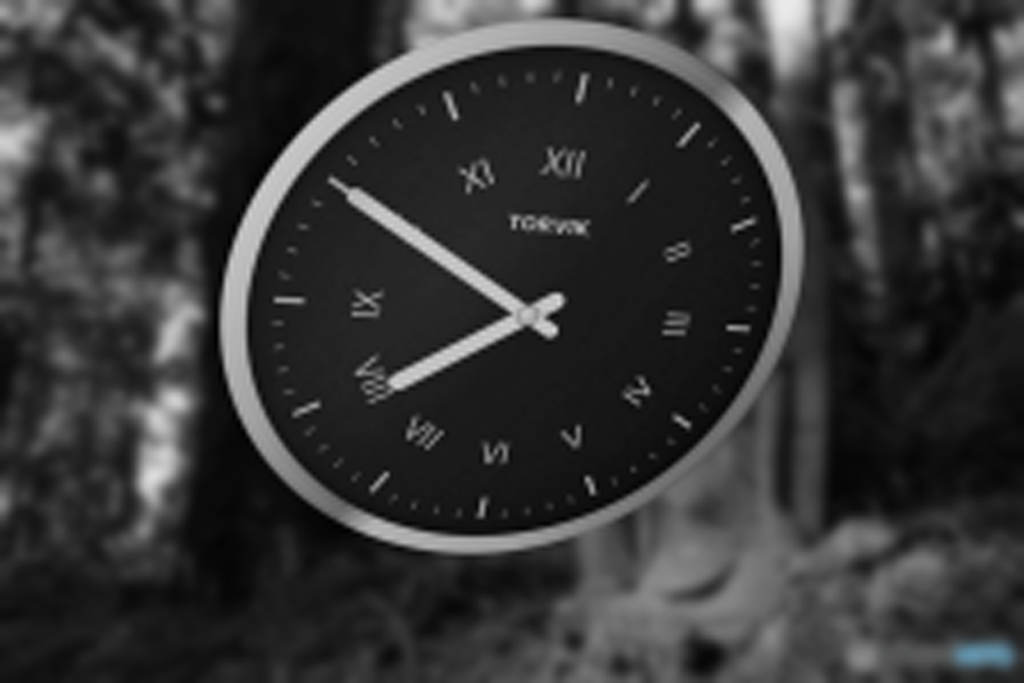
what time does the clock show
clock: 7:50
